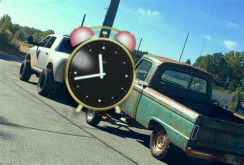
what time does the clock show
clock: 11:43
